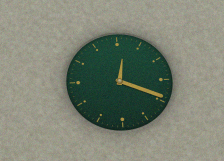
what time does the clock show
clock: 12:19
